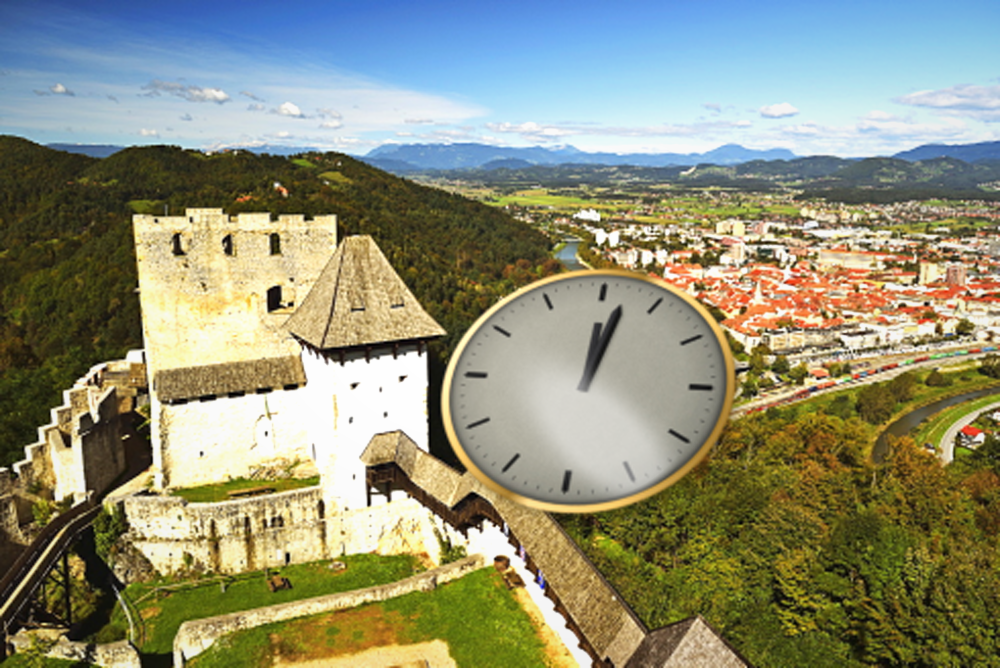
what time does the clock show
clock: 12:02
